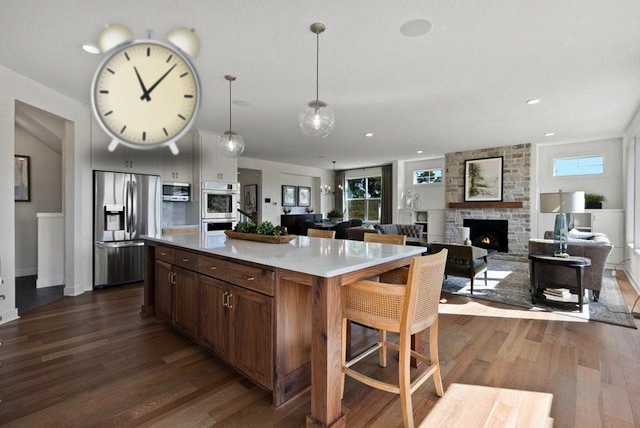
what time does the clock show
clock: 11:07
